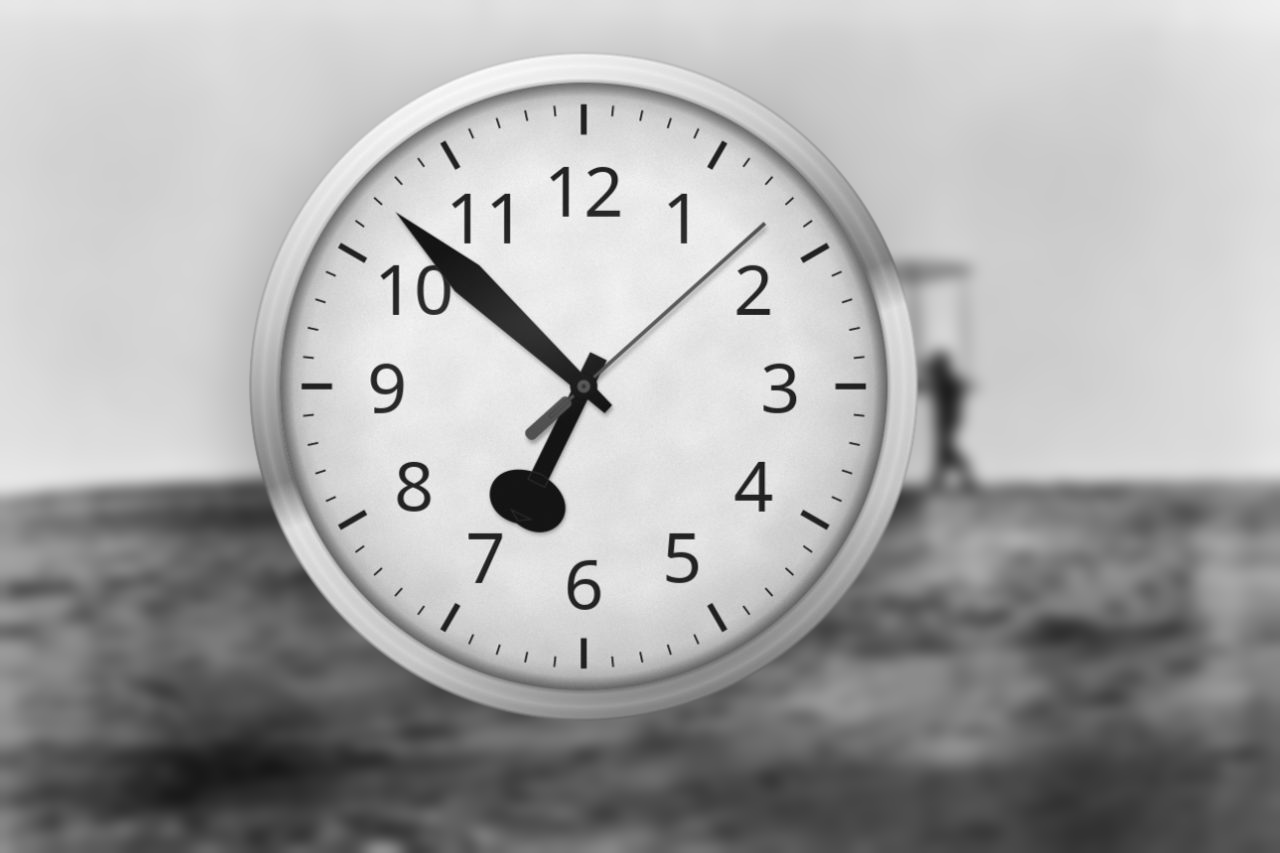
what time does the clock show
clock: 6:52:08
